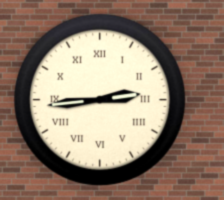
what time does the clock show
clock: 2:44
